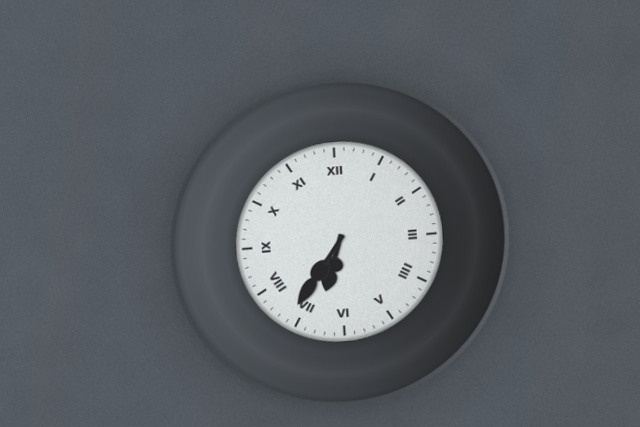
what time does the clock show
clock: 6:36
